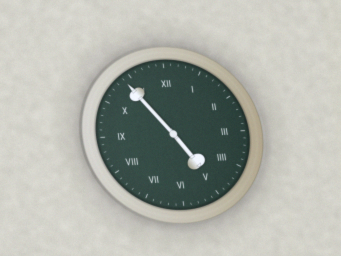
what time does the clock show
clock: 4:54
